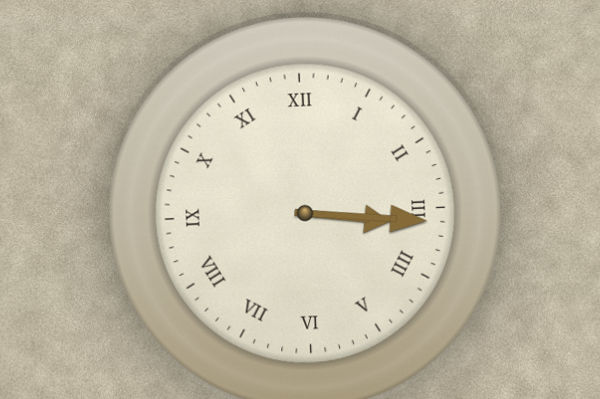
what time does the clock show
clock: 3:16
